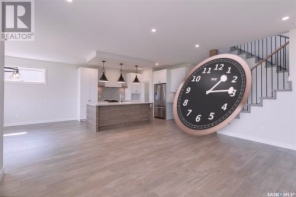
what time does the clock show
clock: 1:14
